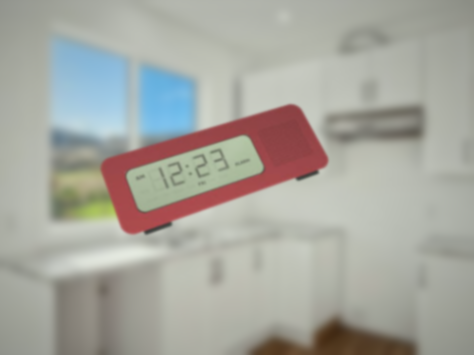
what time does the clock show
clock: 12:23
